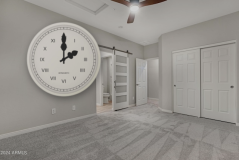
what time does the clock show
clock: 2:00
